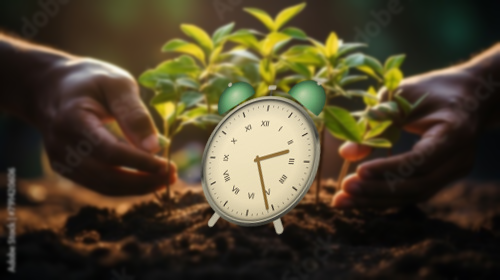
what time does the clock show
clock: 2:26
